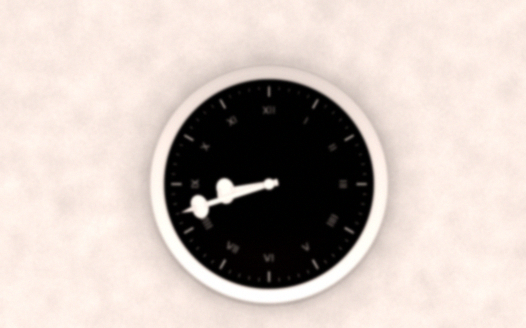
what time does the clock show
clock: 8:42
